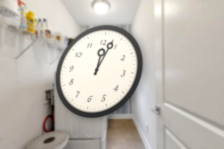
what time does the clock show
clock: 12:03
